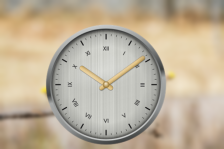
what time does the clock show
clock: 10:09
